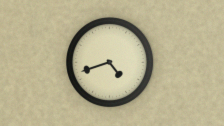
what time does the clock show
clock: 4:42
